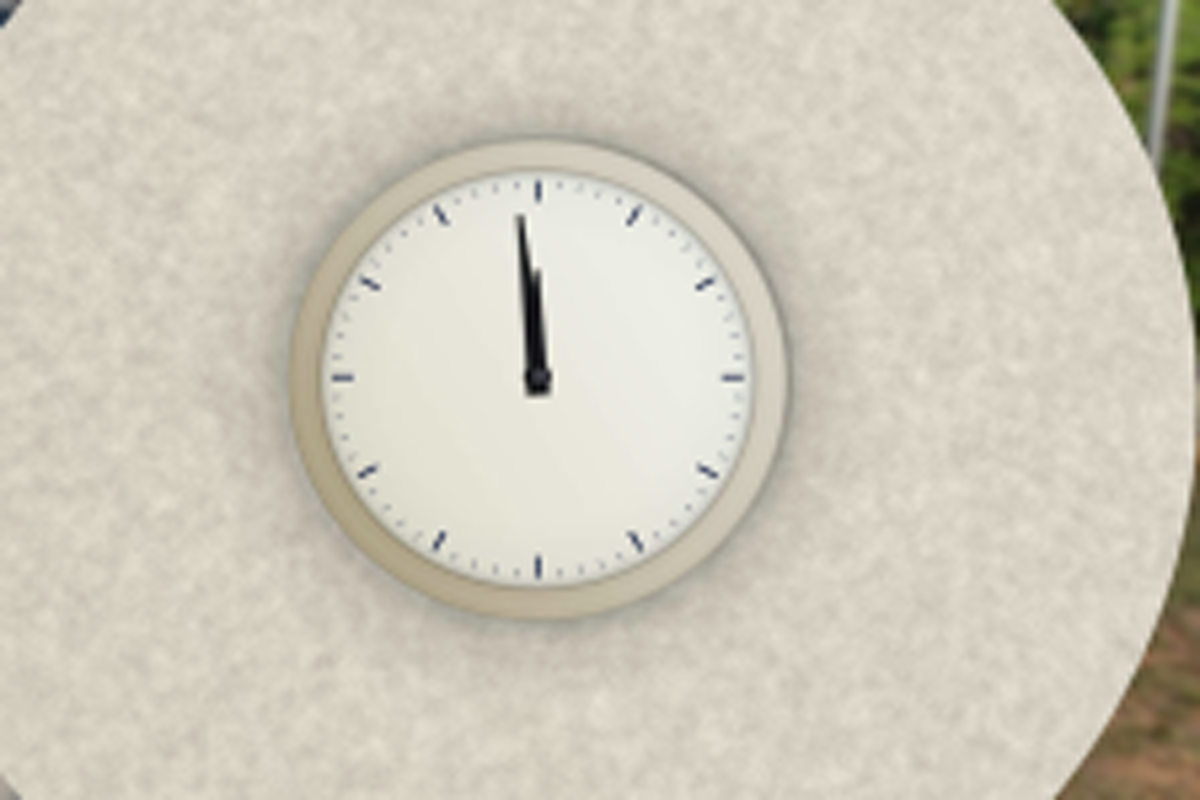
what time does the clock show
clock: 11:59
